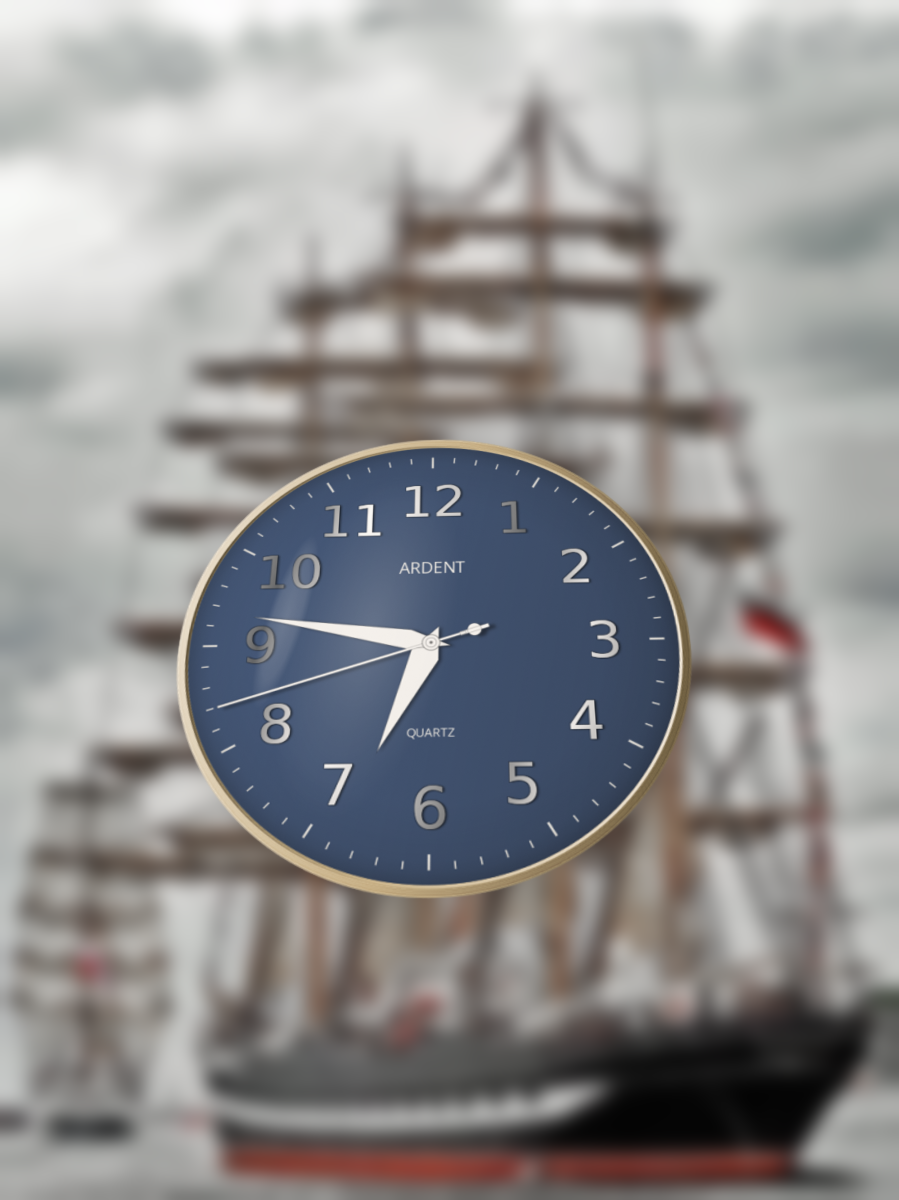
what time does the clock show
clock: 6:46:42
